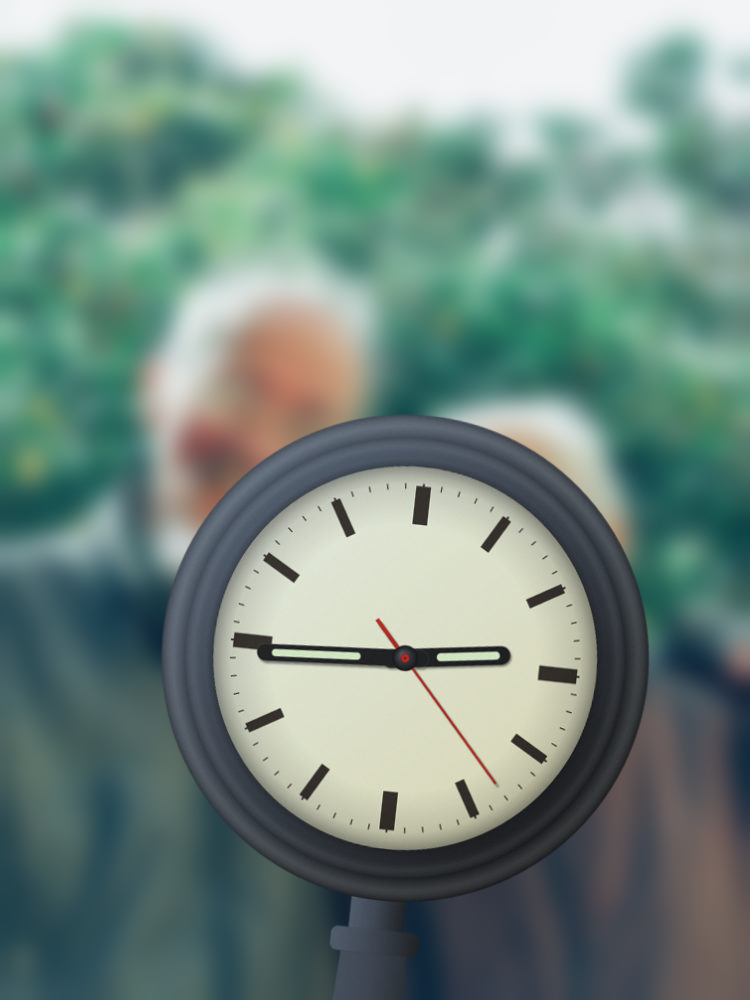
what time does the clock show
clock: 2:44:23
